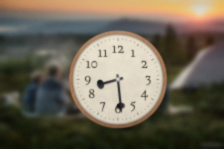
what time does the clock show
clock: 8:29
